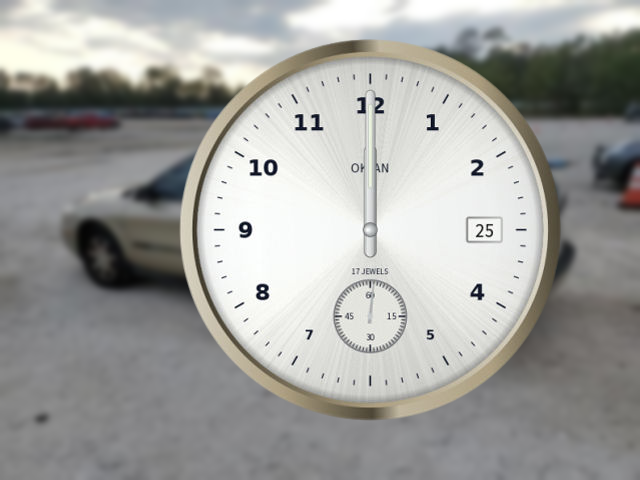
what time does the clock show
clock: 12:00:01
